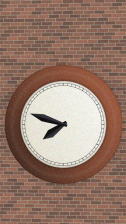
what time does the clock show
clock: 7:48
